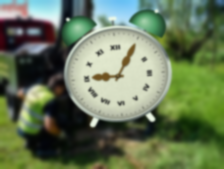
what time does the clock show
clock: 9:05
